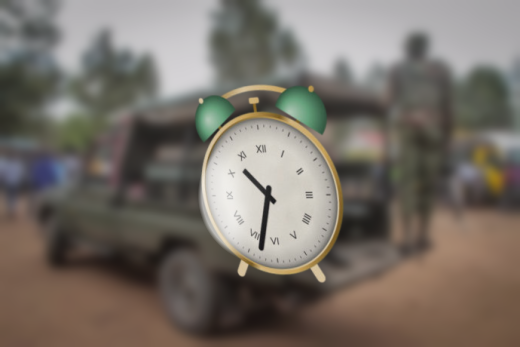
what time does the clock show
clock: 10:33
